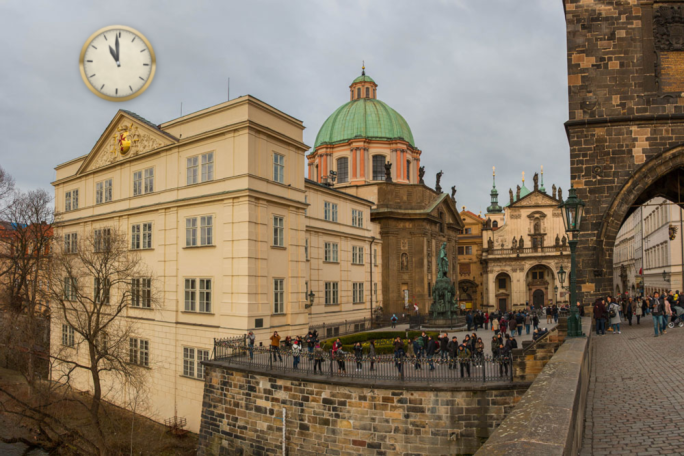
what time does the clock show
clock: 10:59
